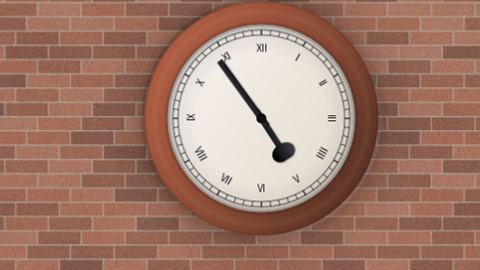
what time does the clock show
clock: 4:54
